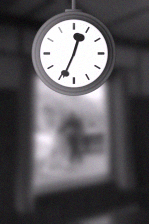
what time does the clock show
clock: 12:34
